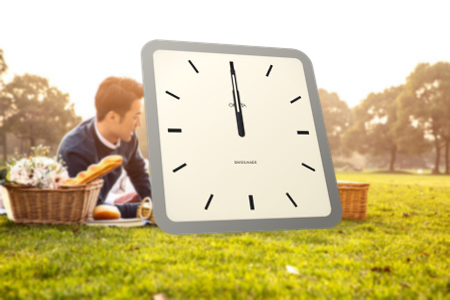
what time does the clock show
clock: 12:00
